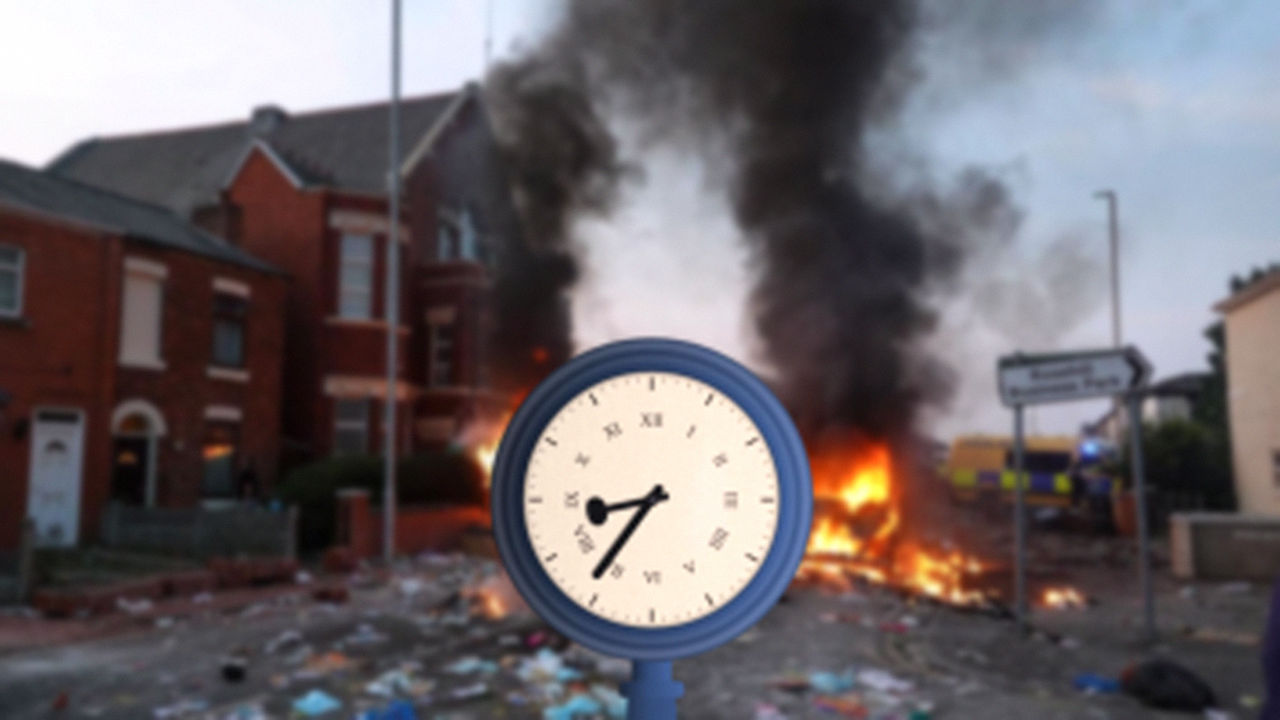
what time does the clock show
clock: 8:36
